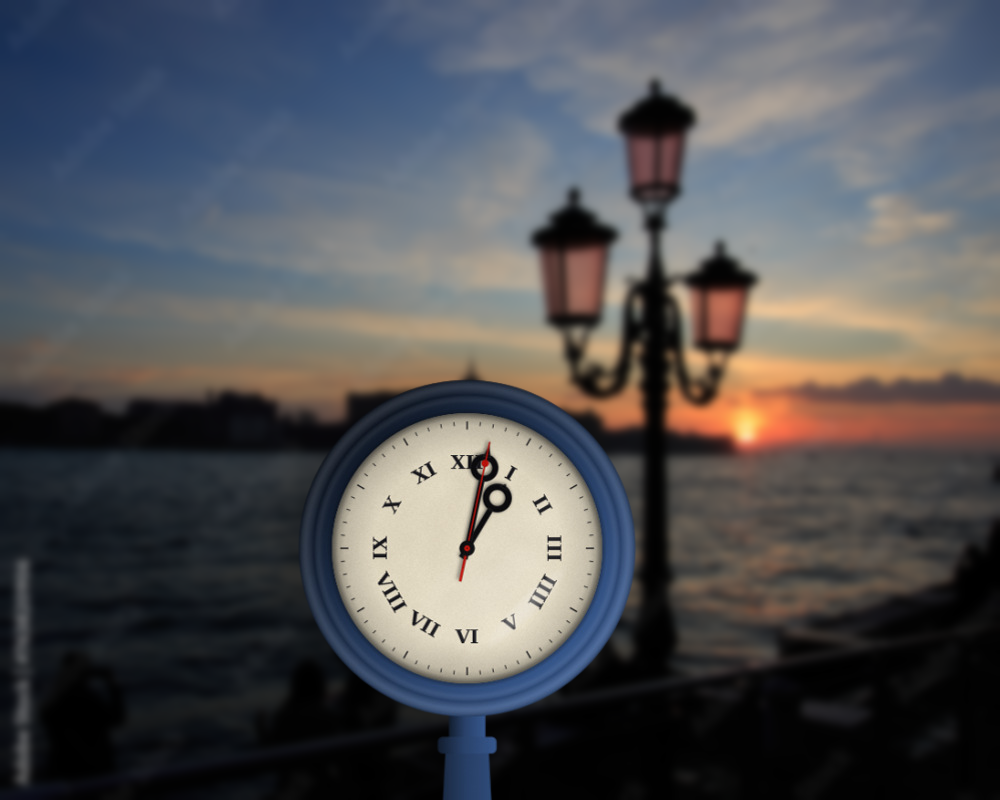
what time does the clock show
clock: 1:02:02
